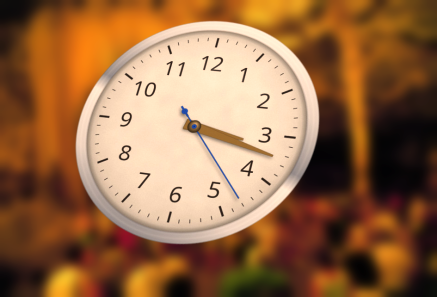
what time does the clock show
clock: 3:17:23
